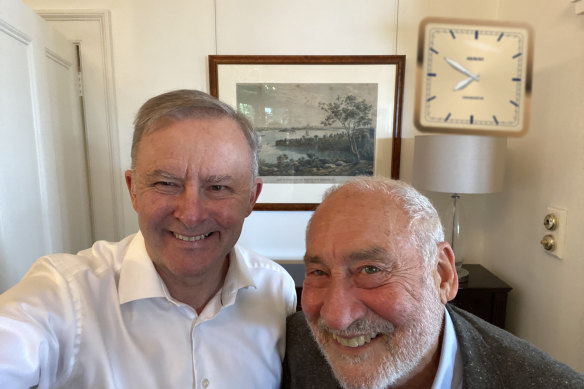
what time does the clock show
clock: 7:50
